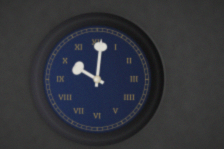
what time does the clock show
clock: 10:01
